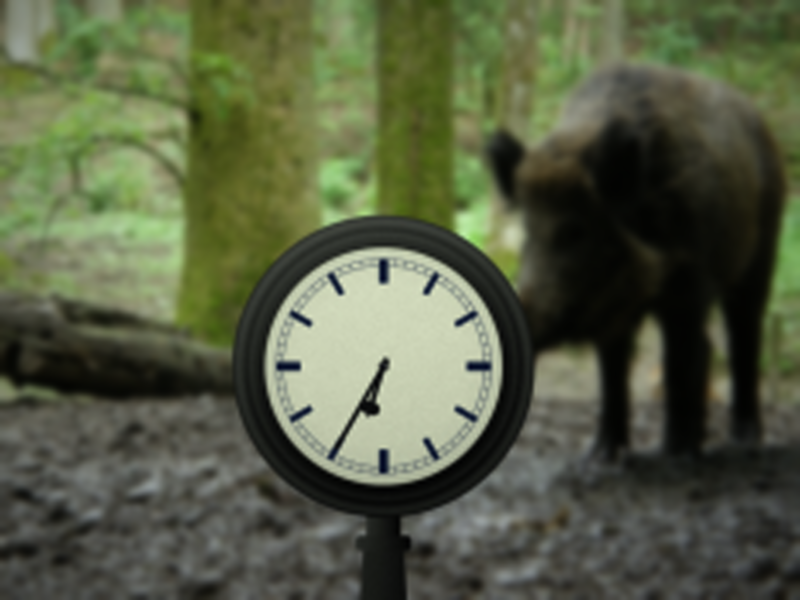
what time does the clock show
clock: 6:35
